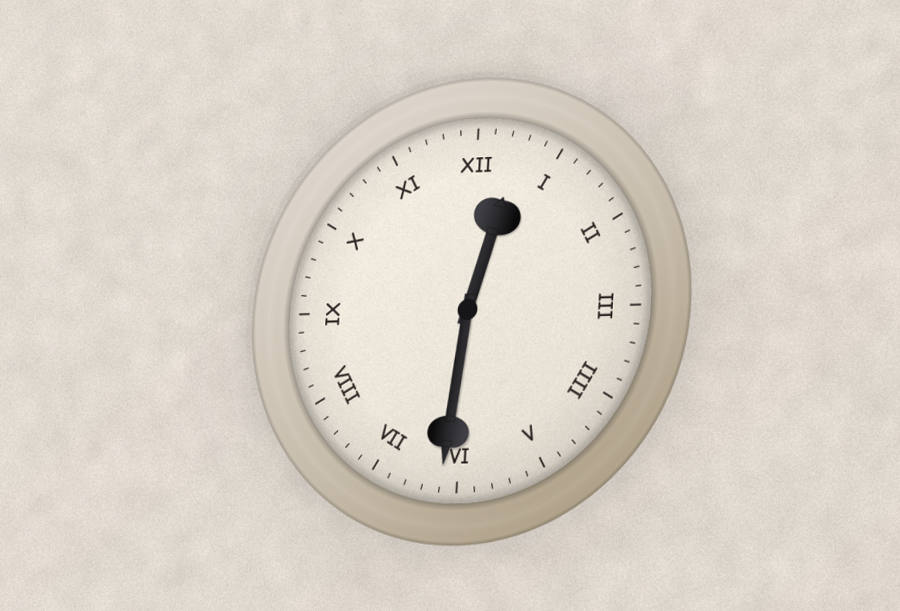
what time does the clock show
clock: 12:31
